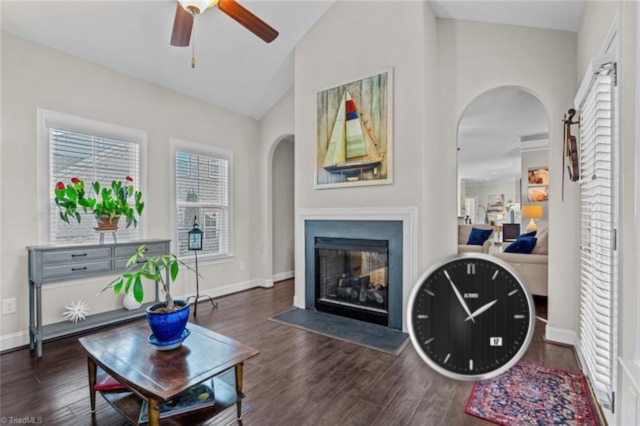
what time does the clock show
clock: 1:55
